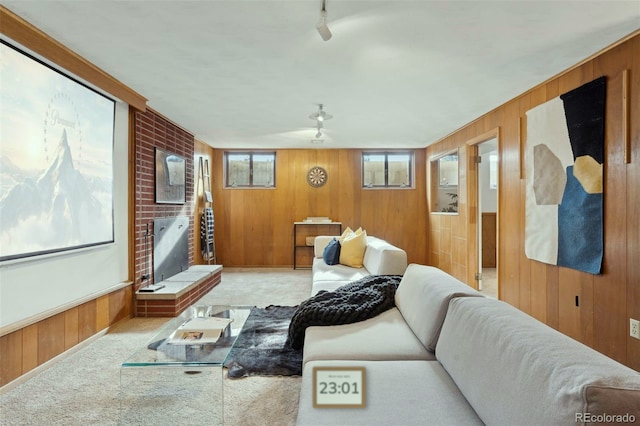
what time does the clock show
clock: 23:01
